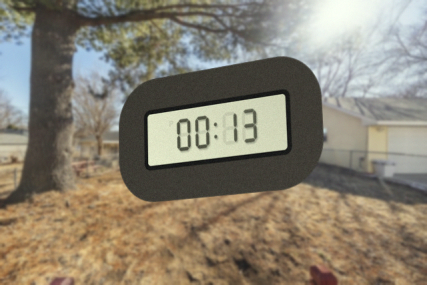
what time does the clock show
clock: 0:13
